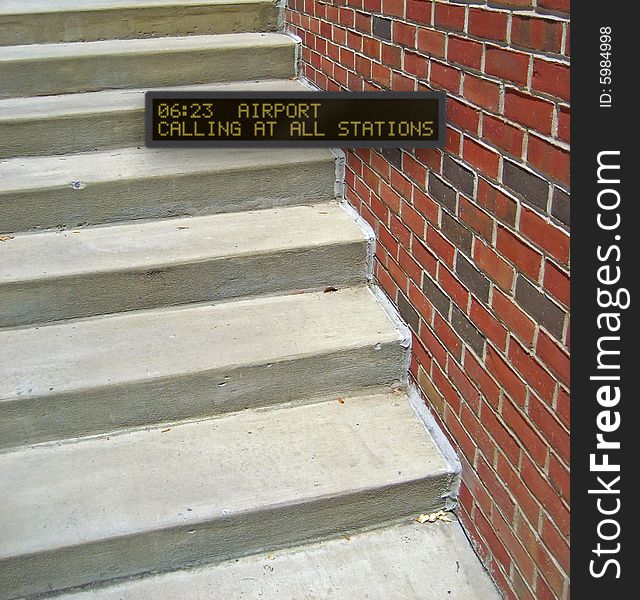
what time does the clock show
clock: 6:23
